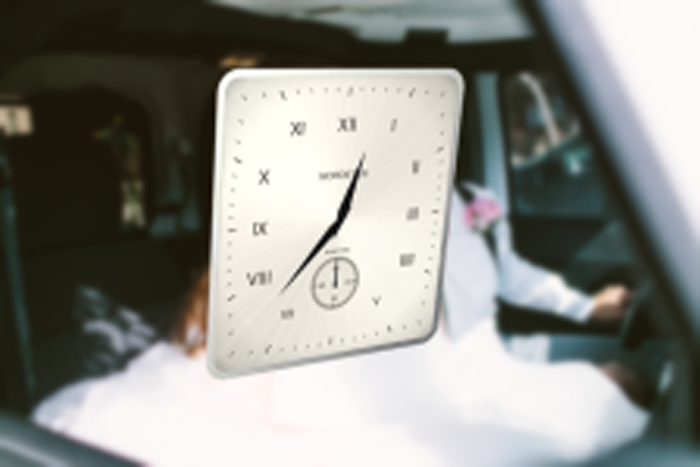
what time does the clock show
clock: 12:37
